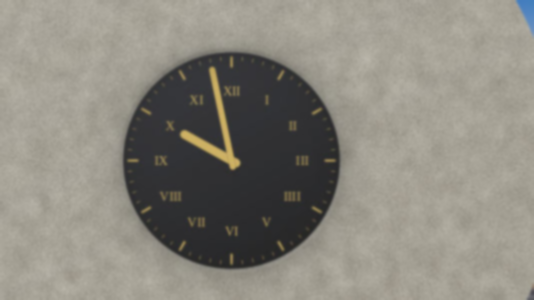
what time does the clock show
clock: 9:58
